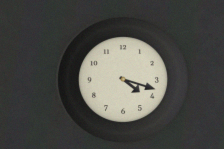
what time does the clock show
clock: 4:18
